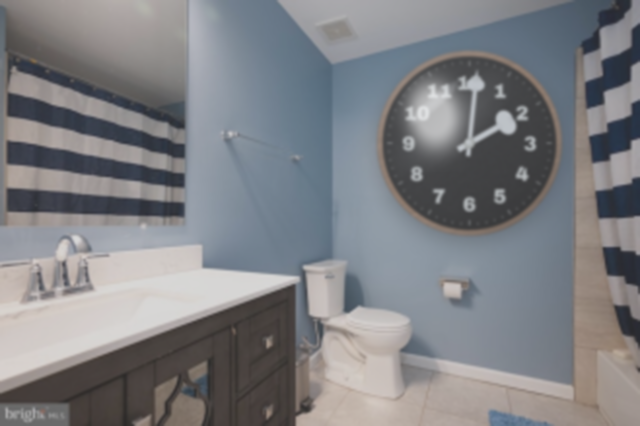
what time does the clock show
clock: 2:01
